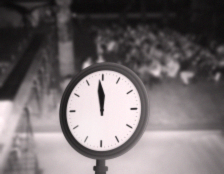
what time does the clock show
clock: 11:59
